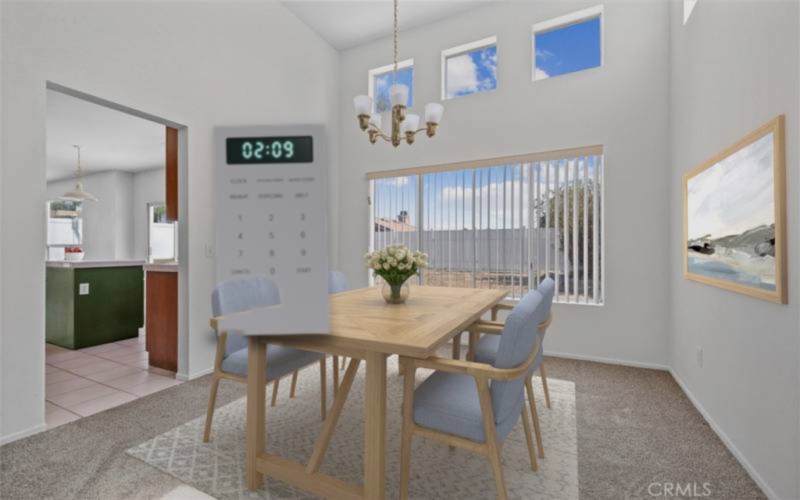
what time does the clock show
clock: 2:09
